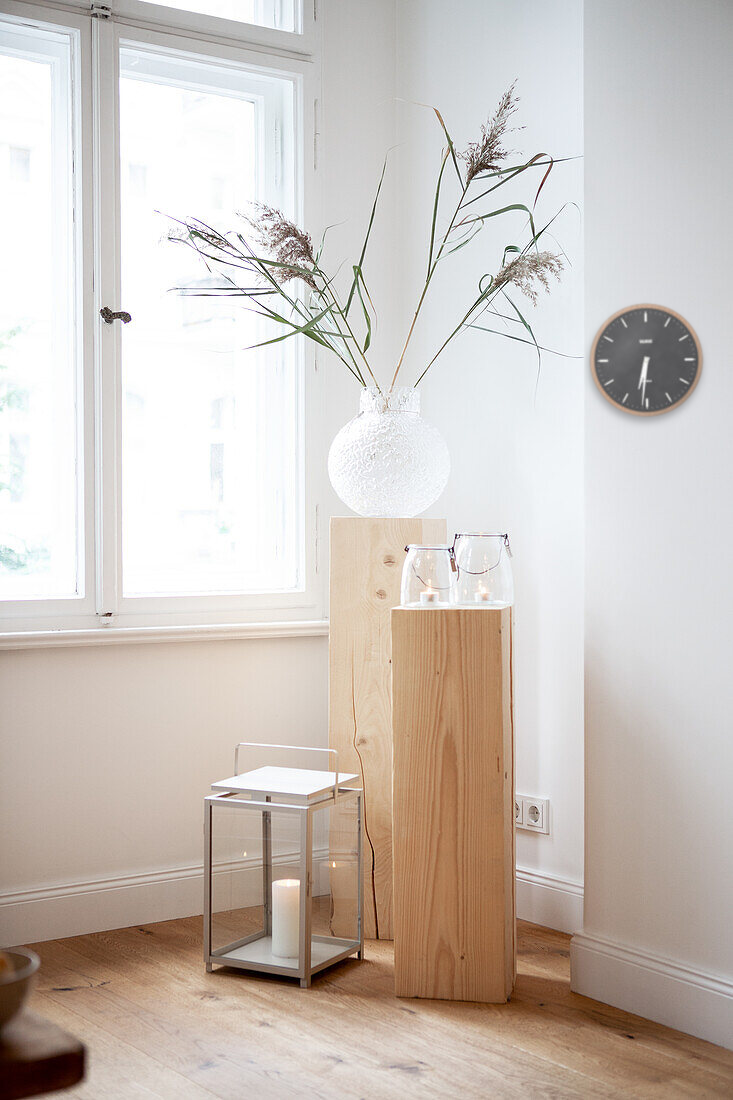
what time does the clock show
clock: 6:31
